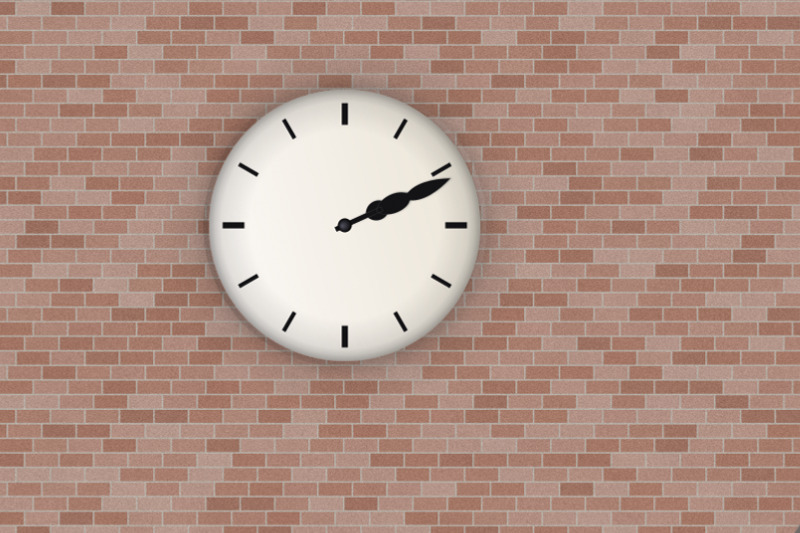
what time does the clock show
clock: 2:11
